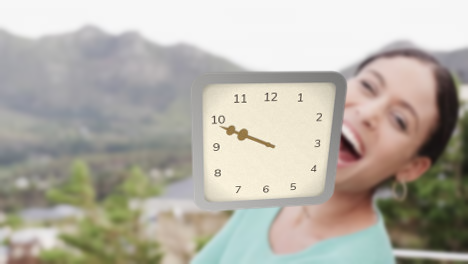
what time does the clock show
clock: 9:49
